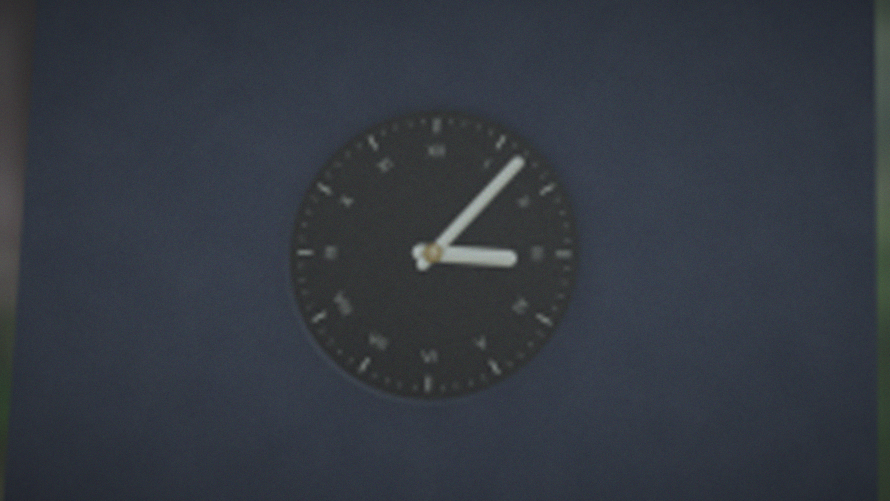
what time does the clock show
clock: 3:07
